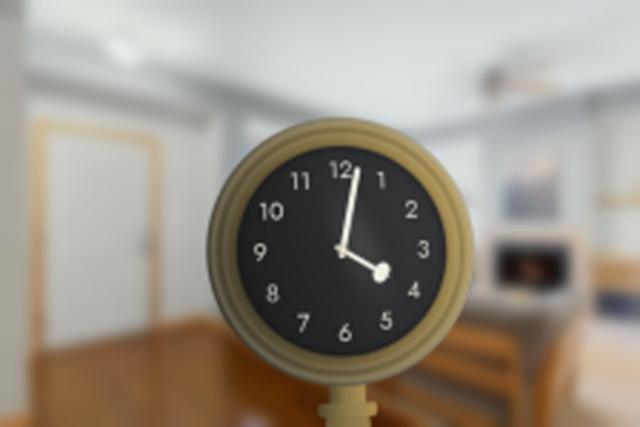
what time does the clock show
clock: 4:02
